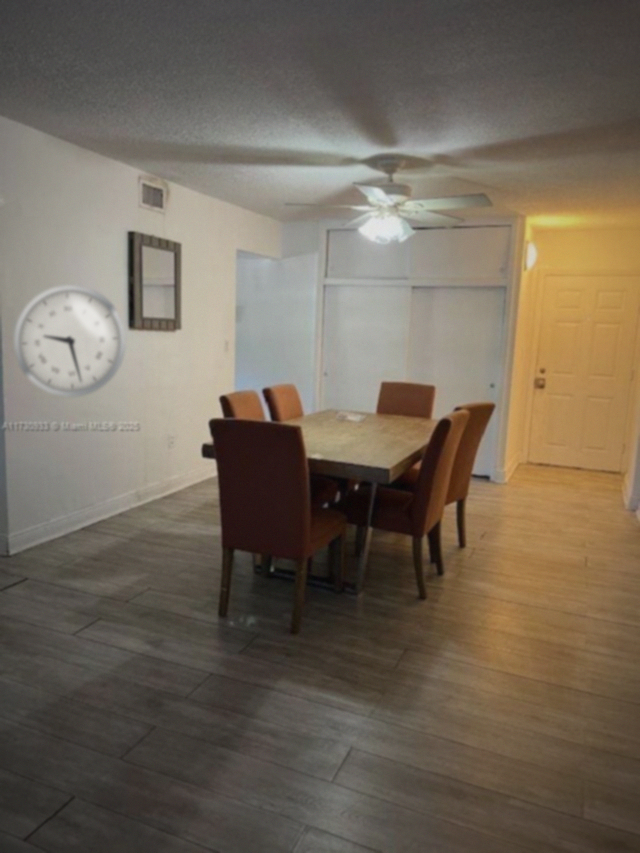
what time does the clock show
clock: 9:28
